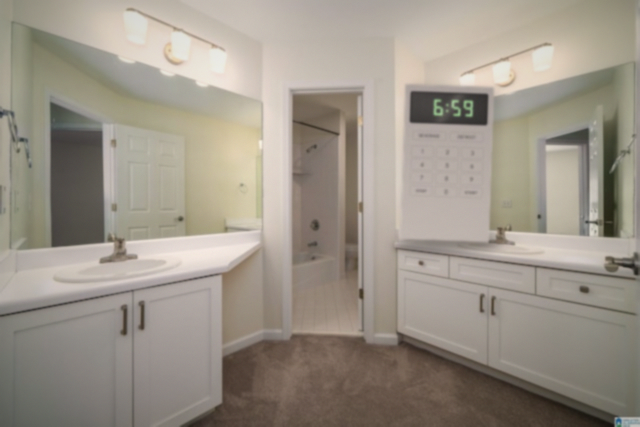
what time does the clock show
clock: 6:59
